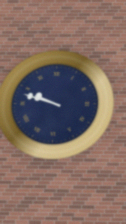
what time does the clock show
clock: 9:48
